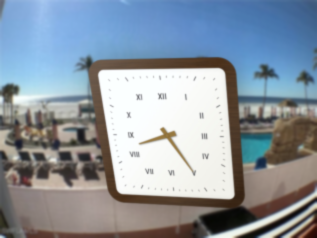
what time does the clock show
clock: 8:25
